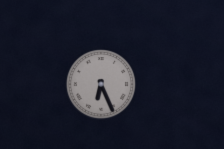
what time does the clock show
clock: 6:26
